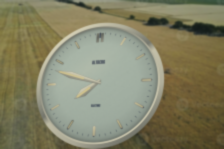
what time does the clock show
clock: 7:48
